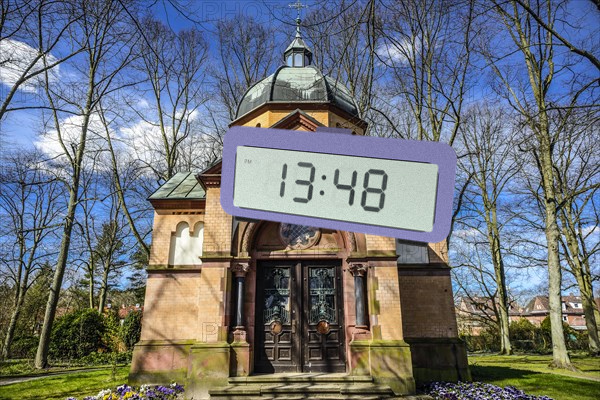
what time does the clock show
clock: 13:48
